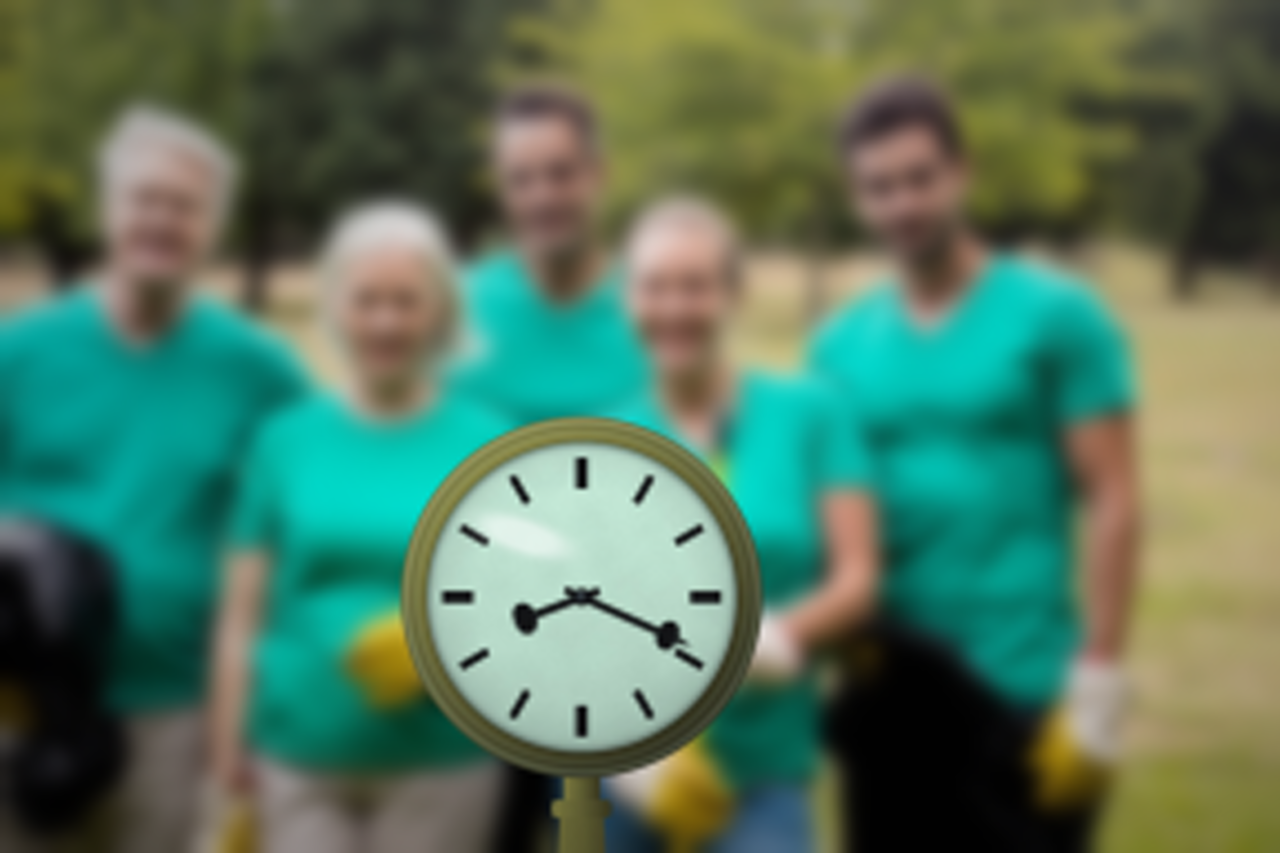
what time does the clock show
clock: 8:19
